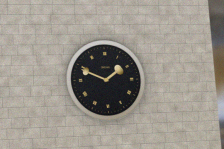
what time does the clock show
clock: 1:49
